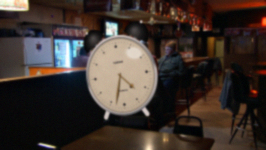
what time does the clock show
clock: 4:33
